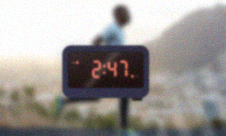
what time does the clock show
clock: 2:47
